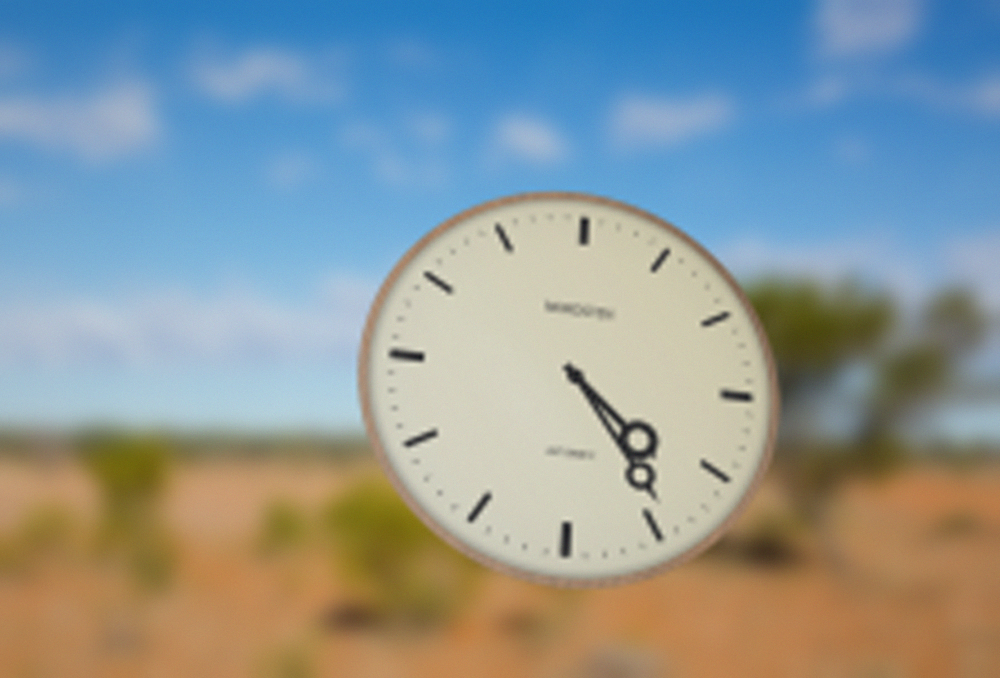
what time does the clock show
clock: 4:24
